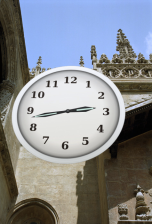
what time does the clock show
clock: 2:43
